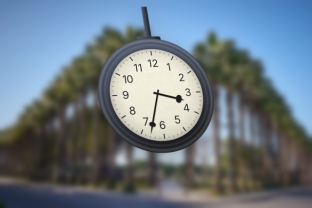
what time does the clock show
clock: 3:33
